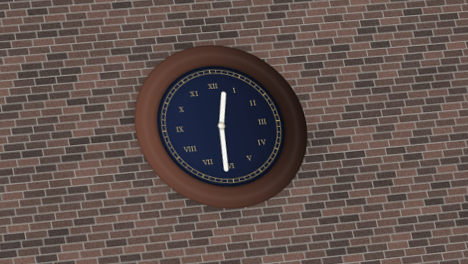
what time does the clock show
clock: 12:31
